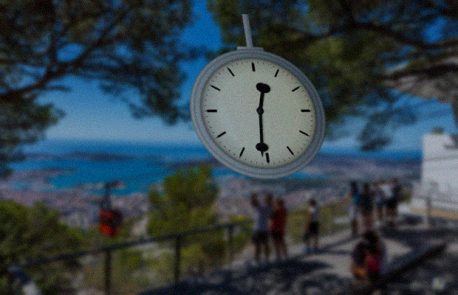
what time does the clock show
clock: 12:31
